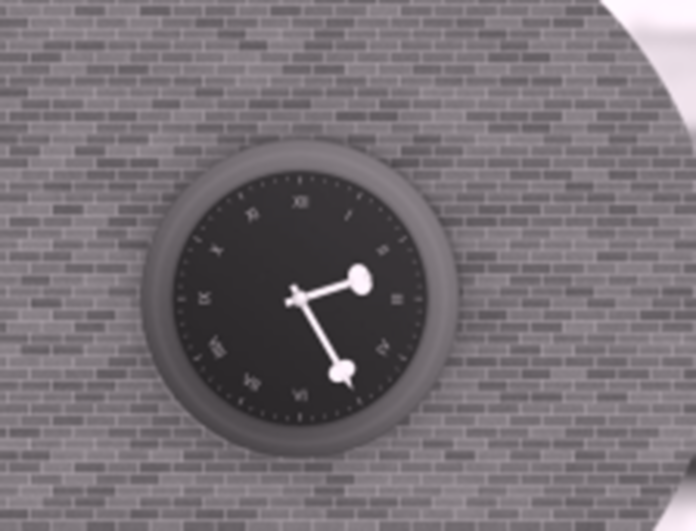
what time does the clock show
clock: 2:25
